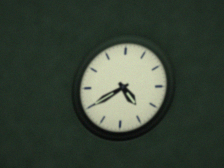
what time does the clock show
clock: 4:40
